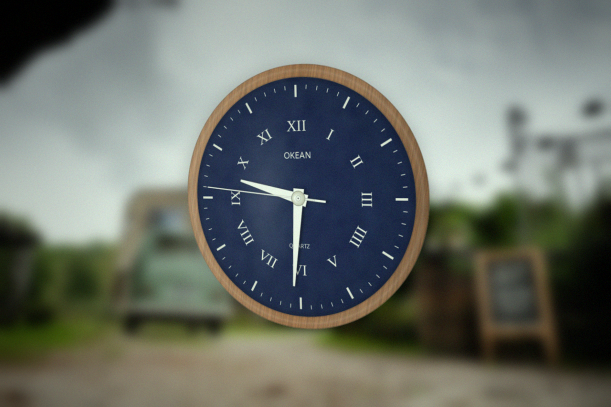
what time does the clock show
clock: 9:30:46
